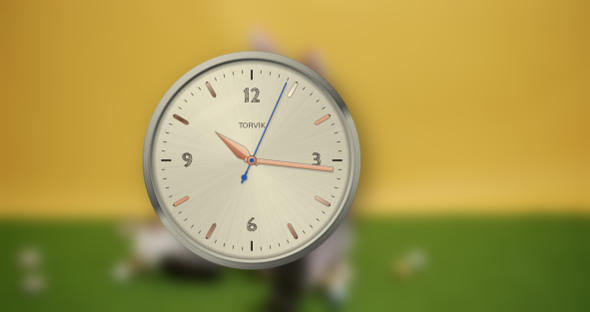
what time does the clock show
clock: 10:16:04
